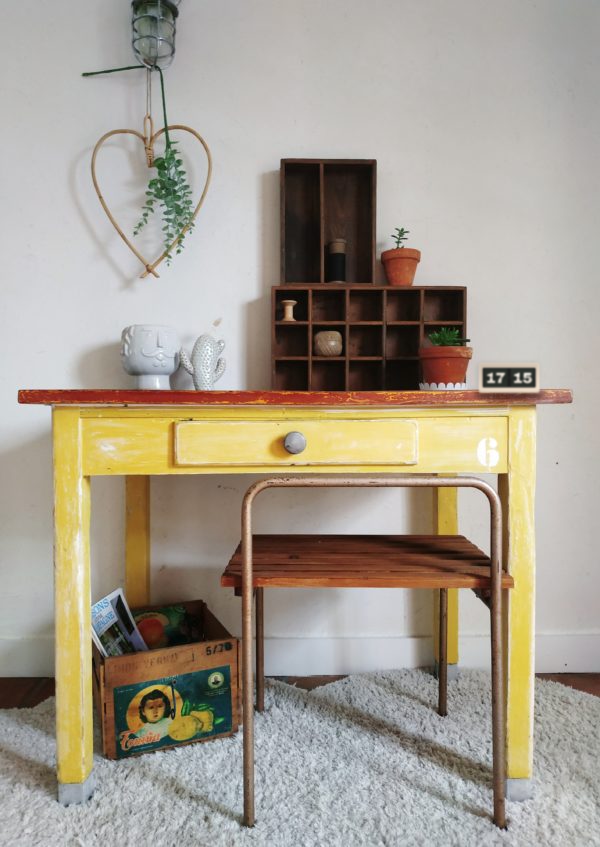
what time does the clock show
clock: 17:15
